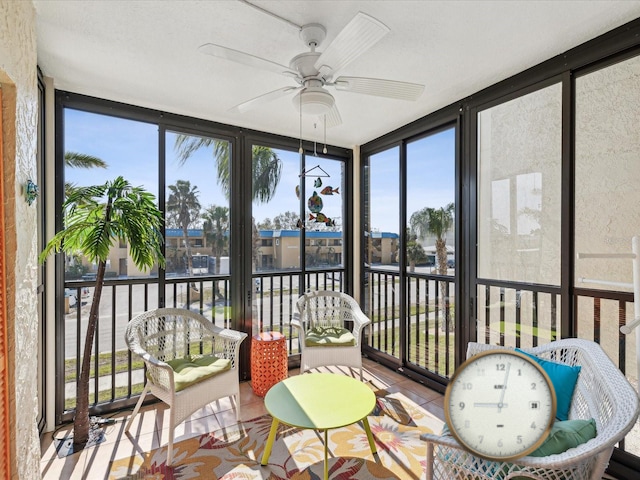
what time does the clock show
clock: 9:02
